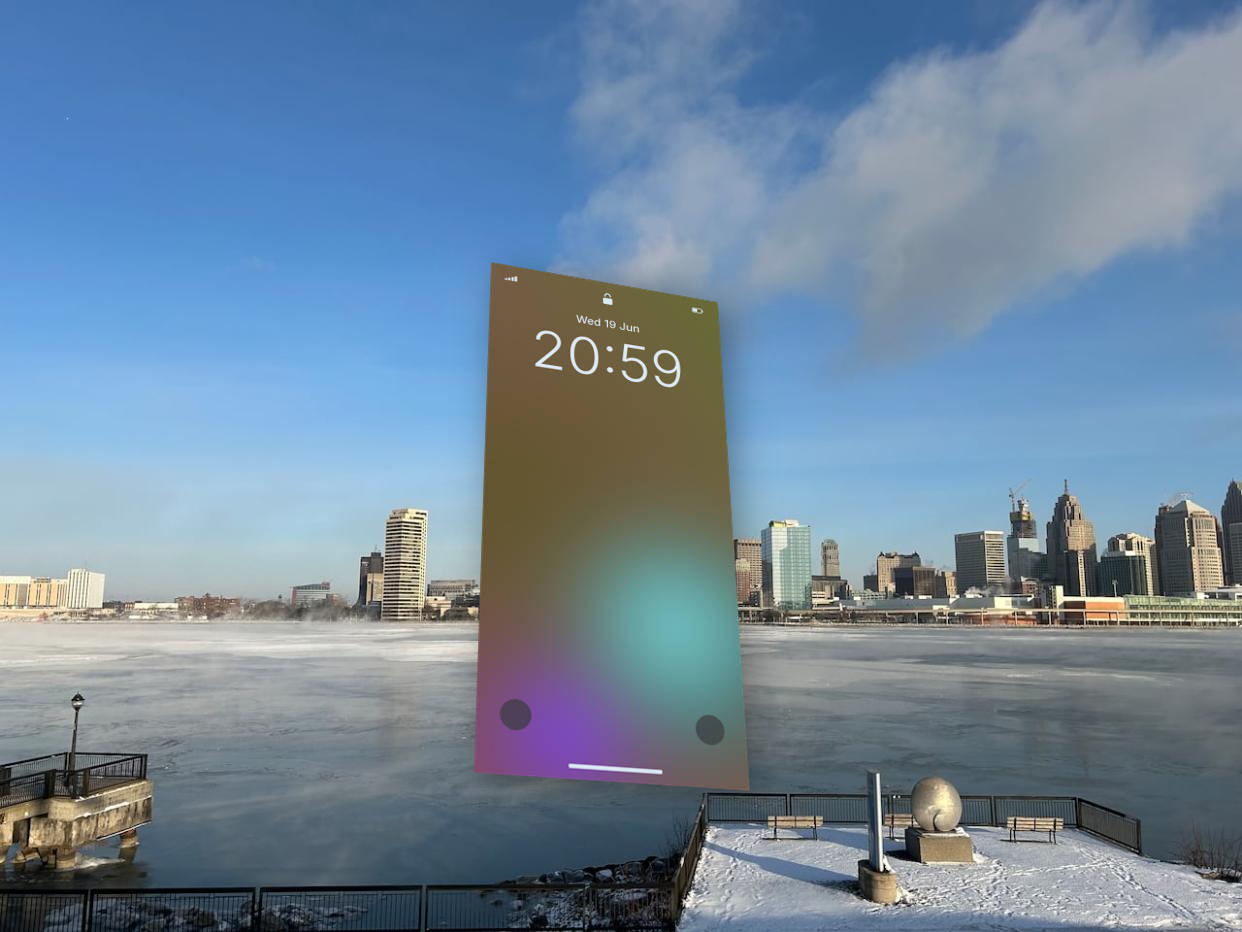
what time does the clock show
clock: 20:59
